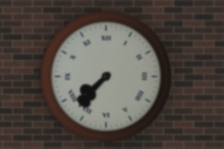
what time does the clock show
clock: 7:37
